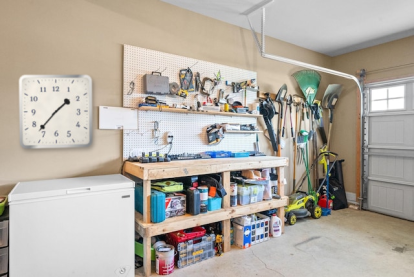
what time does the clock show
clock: 1:37
